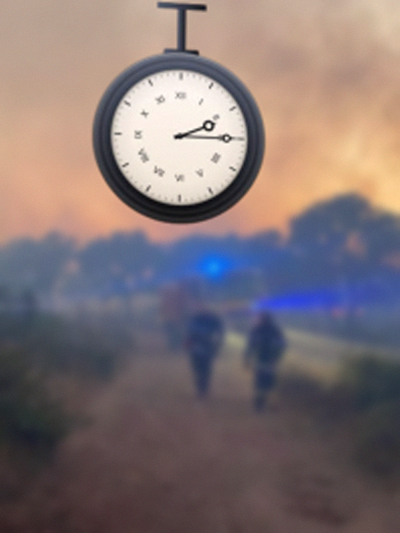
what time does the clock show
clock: 2:15
